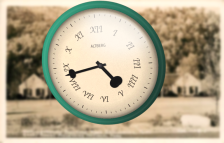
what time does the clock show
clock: 4:43
